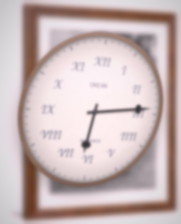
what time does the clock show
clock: 6:14
